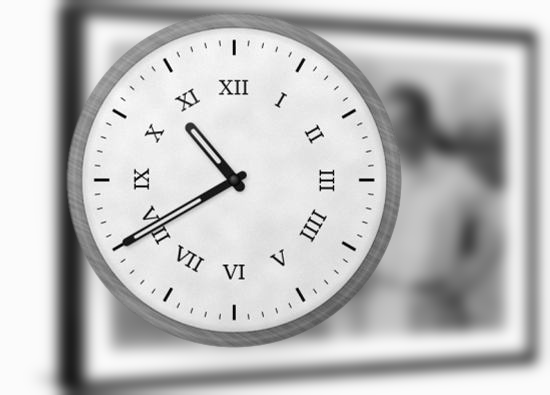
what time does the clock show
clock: 10:40
